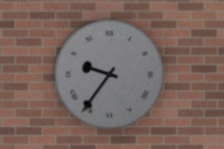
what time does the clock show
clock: 9:36
